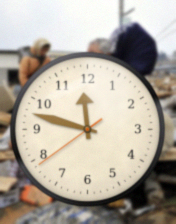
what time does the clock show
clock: 11:47:39
